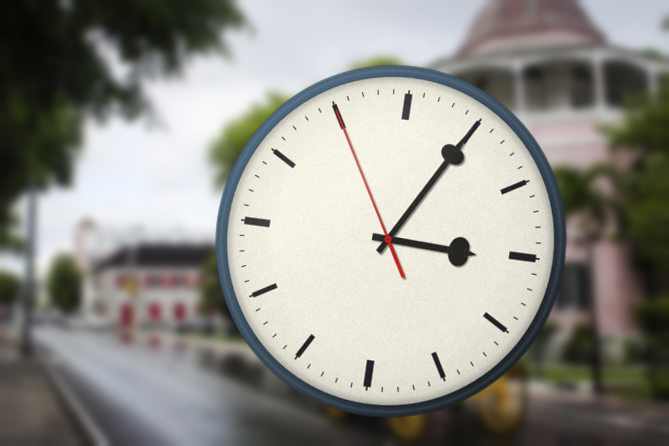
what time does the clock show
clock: 3:04:55
